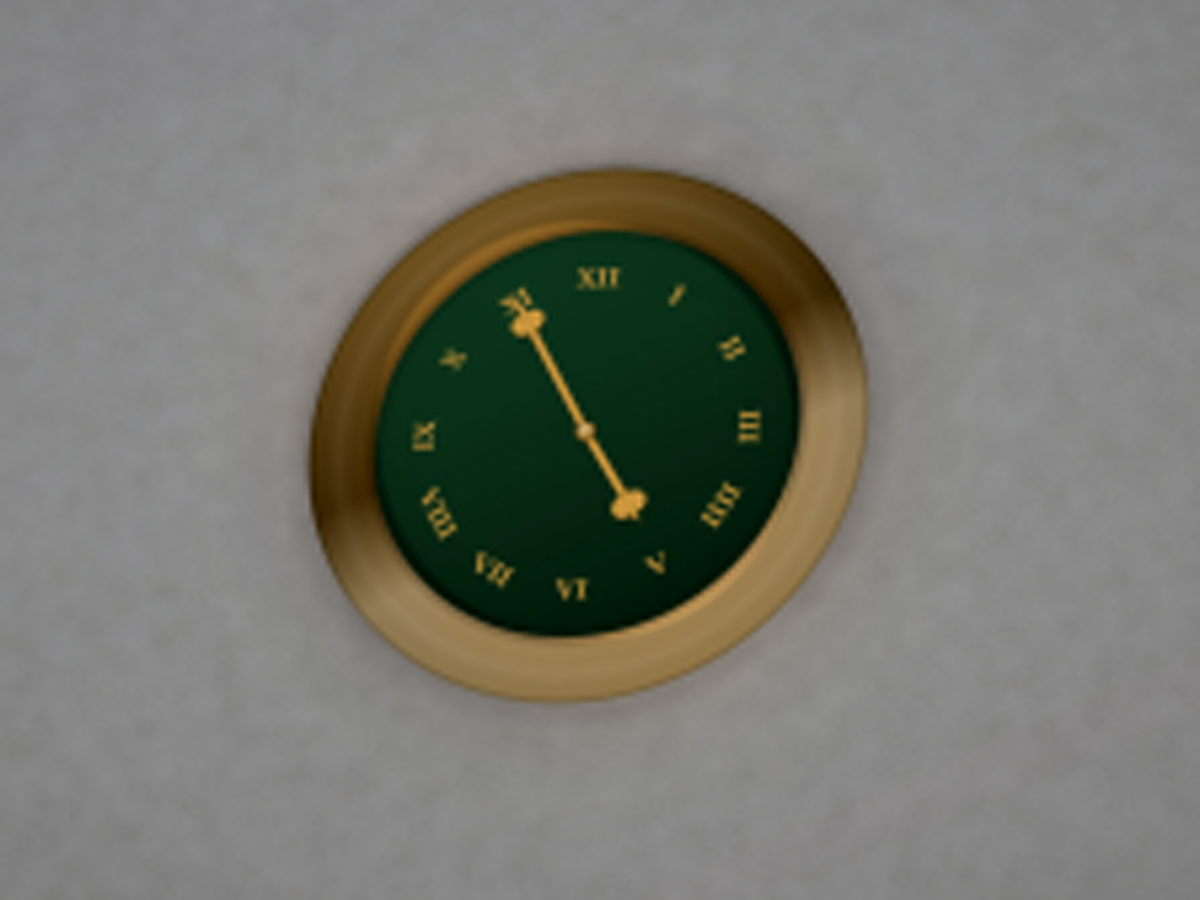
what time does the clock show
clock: 4:55
